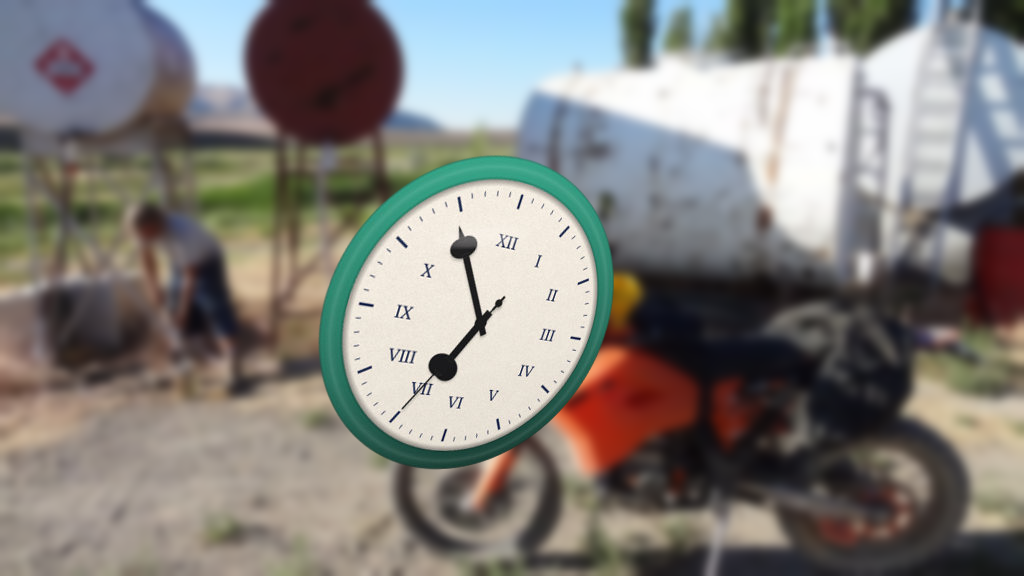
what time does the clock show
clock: 6:54:35
